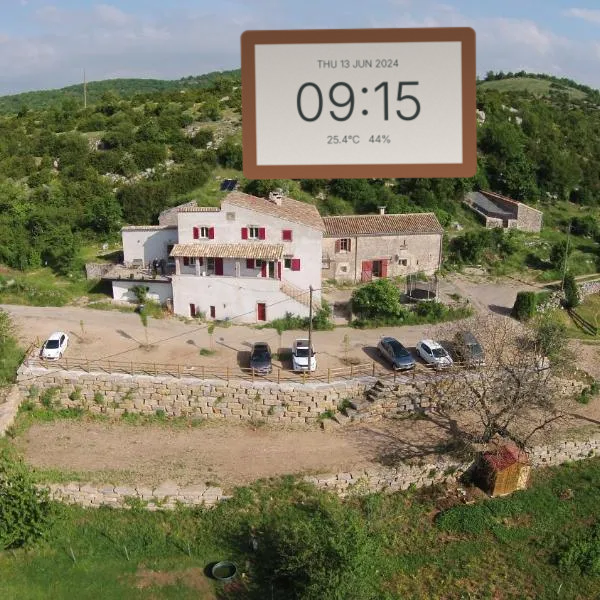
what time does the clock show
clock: 9:15
